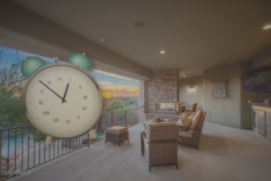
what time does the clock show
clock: 12:53
